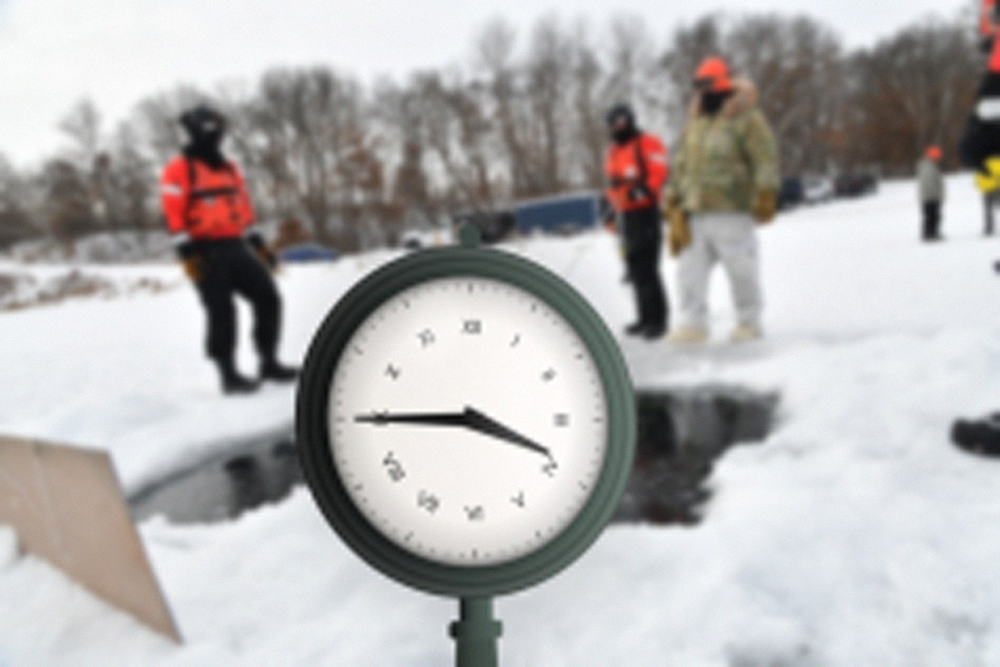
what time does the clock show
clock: 3:45
